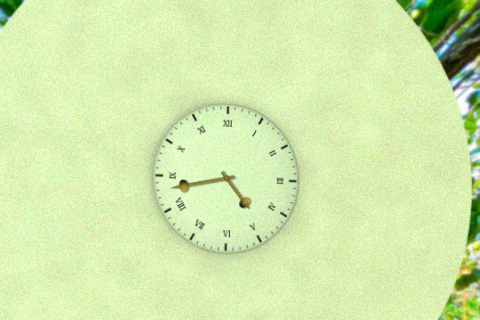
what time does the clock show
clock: 4:43
